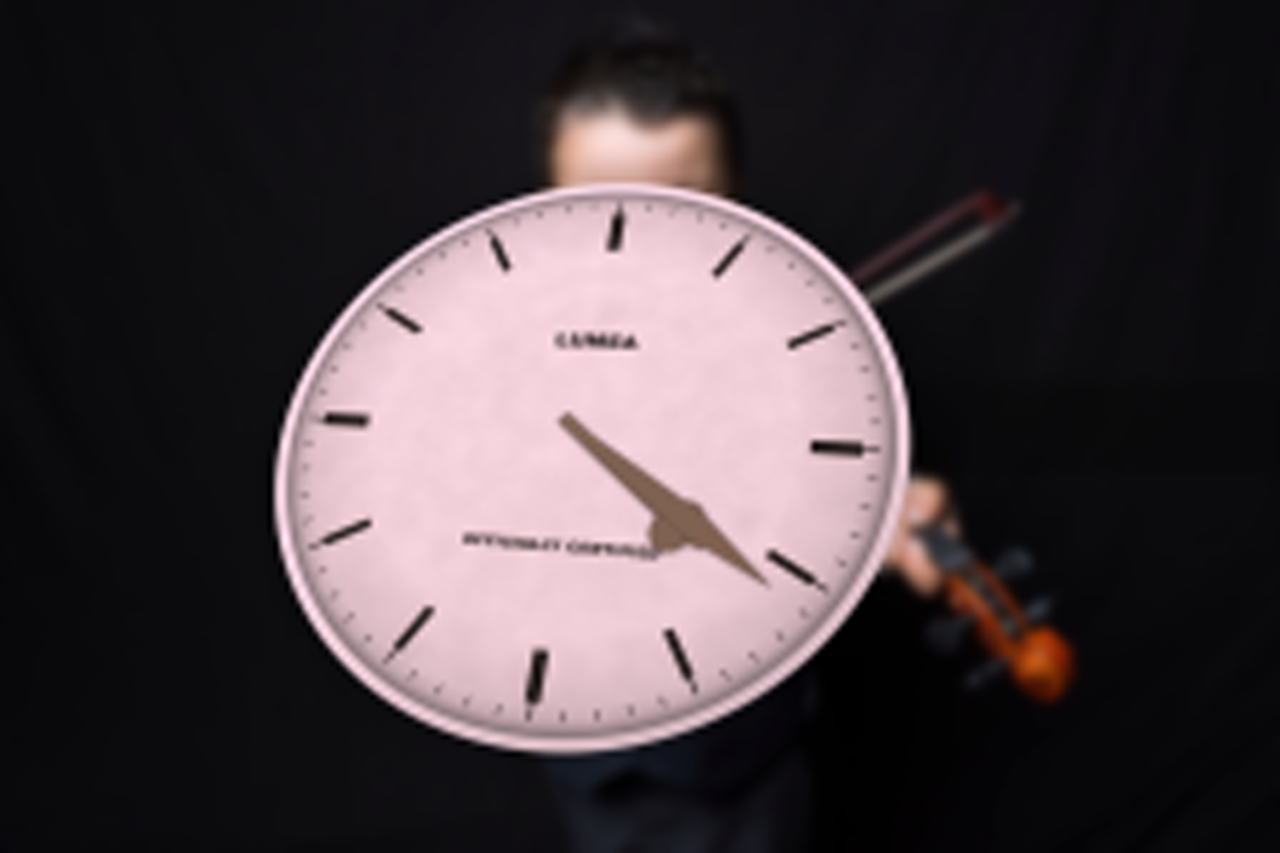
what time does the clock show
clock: 4:21
